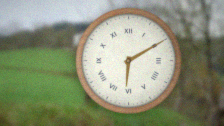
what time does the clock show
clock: 6:10
